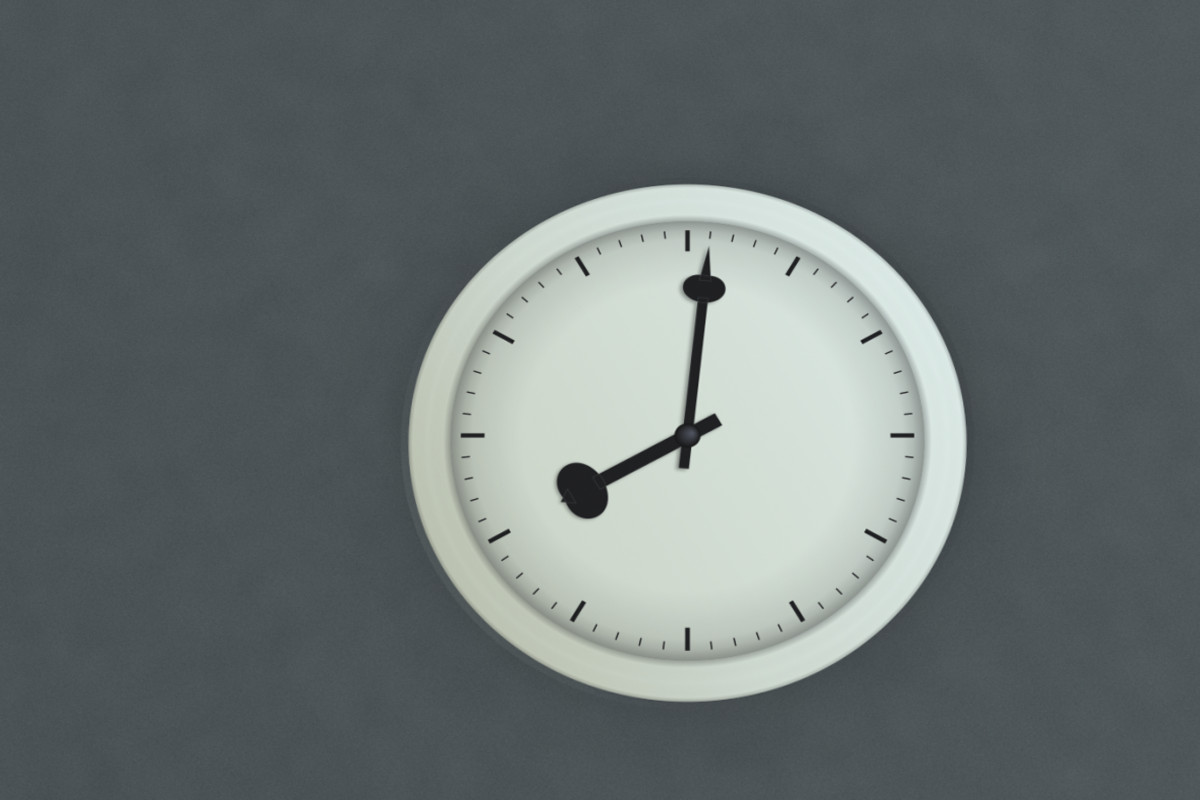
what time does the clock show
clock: 8:01
